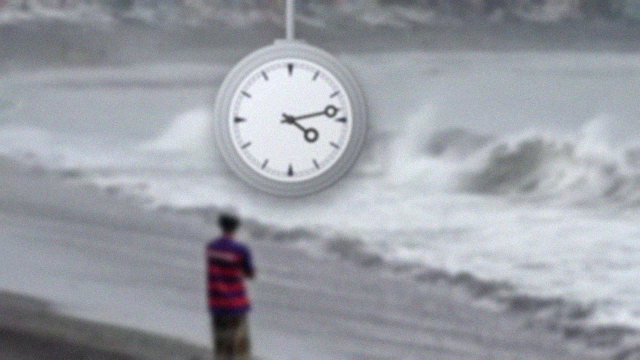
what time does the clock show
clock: 4:13
